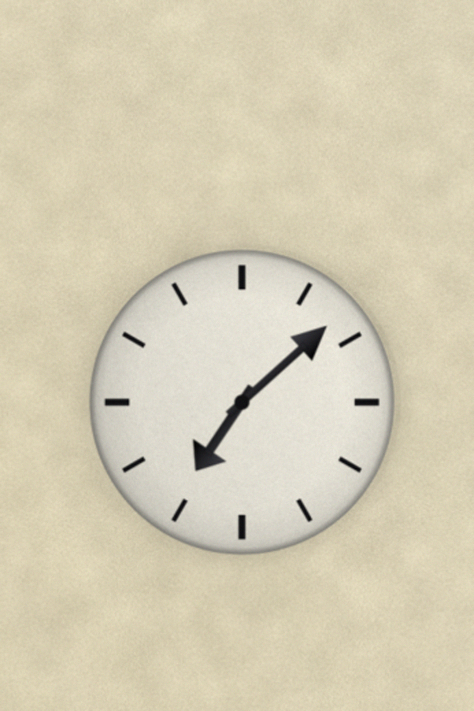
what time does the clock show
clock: 7:08
